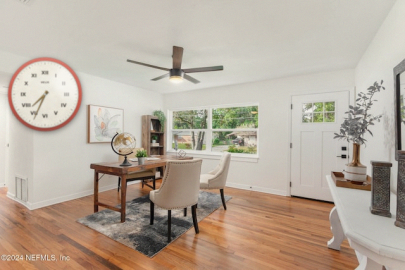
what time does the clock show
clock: 7:34
